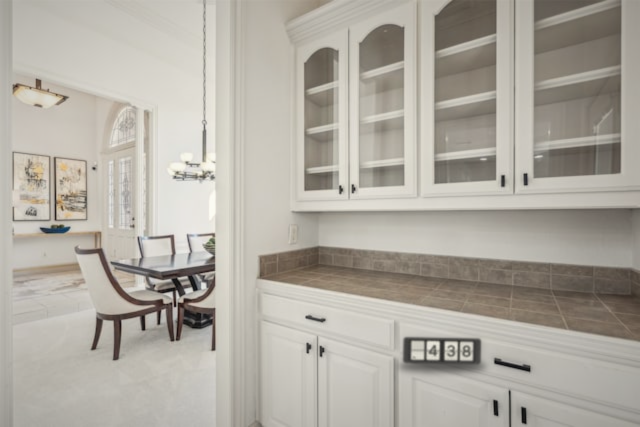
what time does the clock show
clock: 4:38
